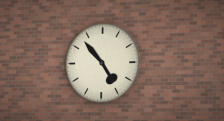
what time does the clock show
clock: 4:53
